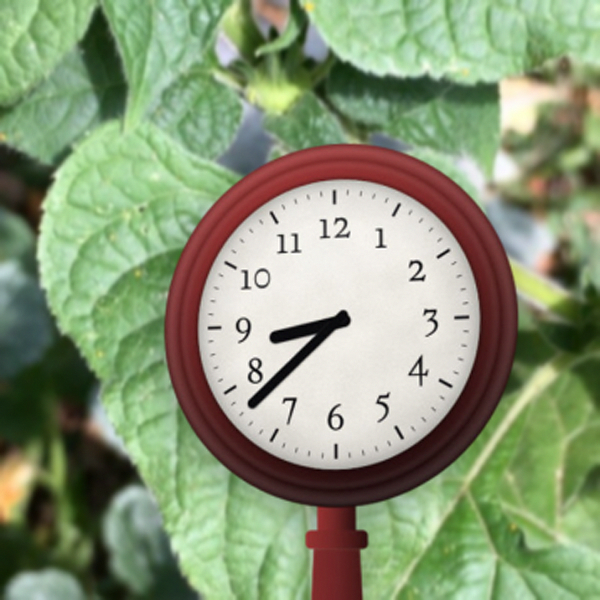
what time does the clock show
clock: 8:38
